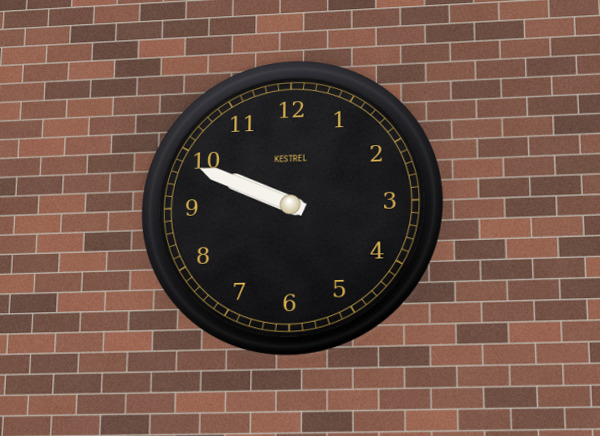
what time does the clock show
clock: 9:49
